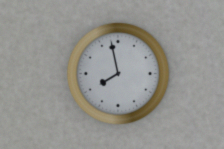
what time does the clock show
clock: 7:58
